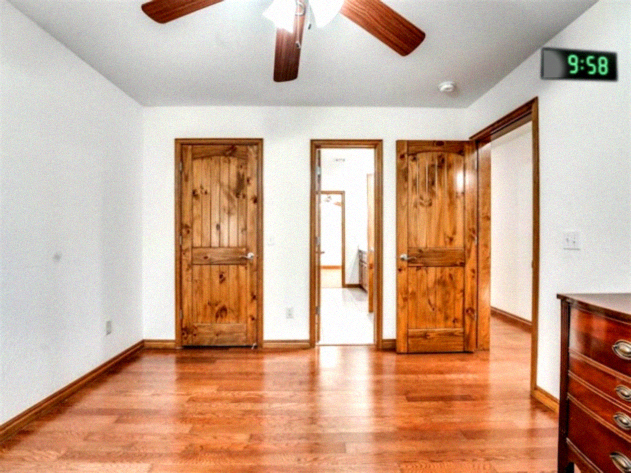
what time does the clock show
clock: 9:58
